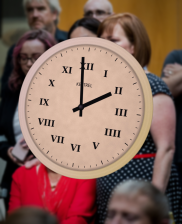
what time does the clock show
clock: 1:59
